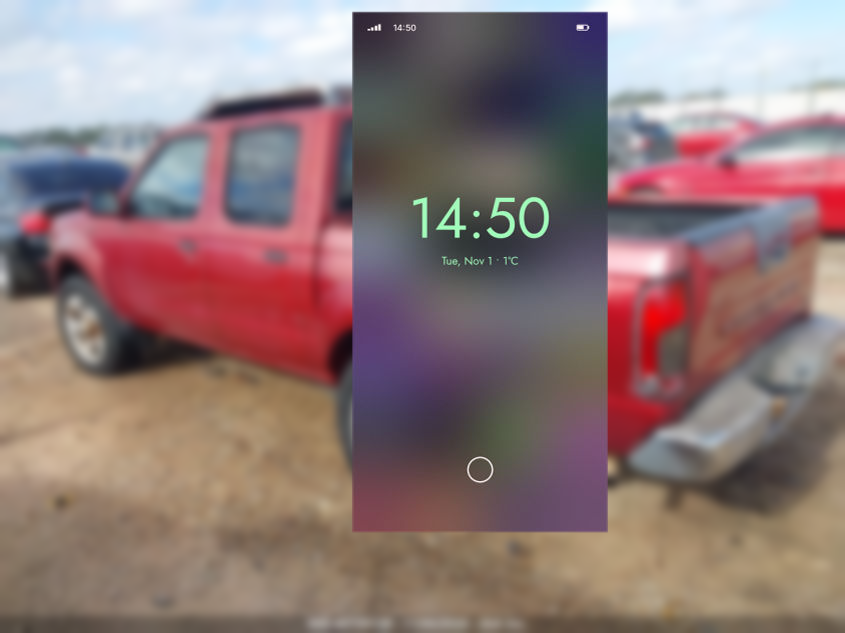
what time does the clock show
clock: 14:50
